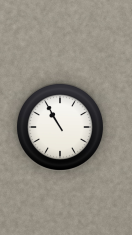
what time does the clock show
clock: 10:55
